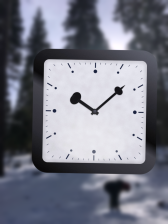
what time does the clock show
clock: 10:08
